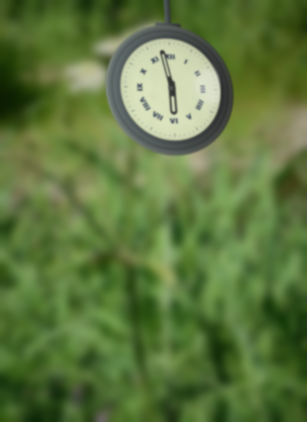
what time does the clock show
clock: 5:58
